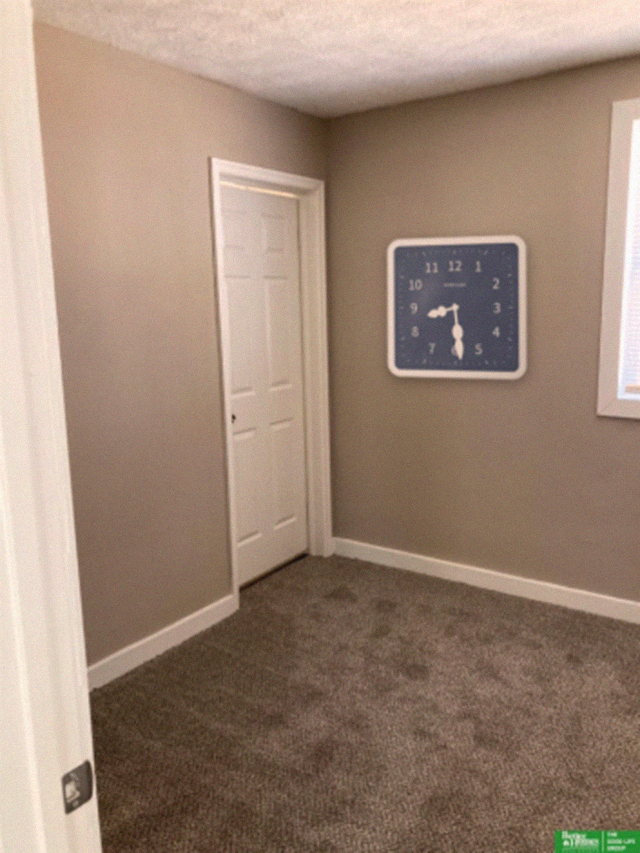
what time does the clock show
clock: 8:29
